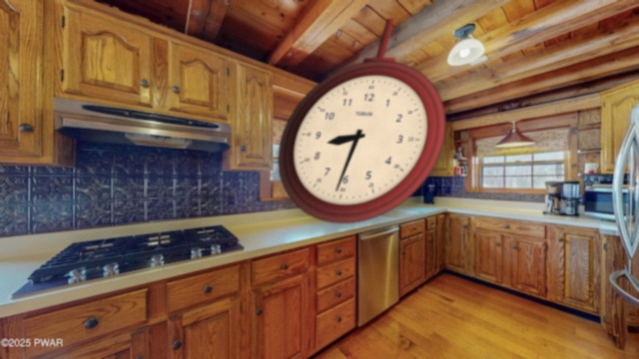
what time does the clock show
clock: 8:31
